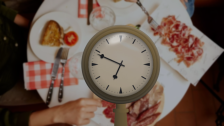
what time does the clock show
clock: 6:49
